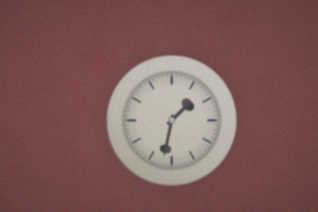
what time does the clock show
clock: 1:32
